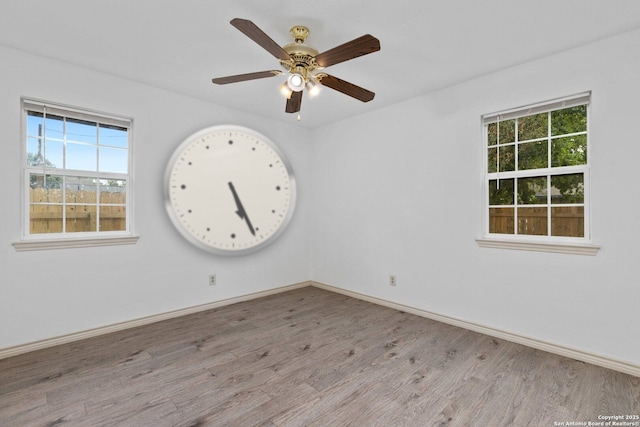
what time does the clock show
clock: 5:26
